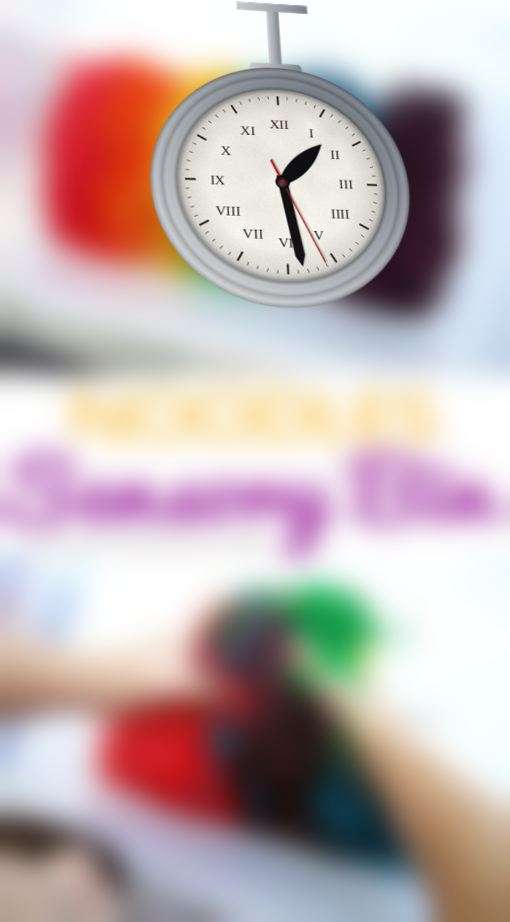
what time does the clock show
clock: 1:28:26
